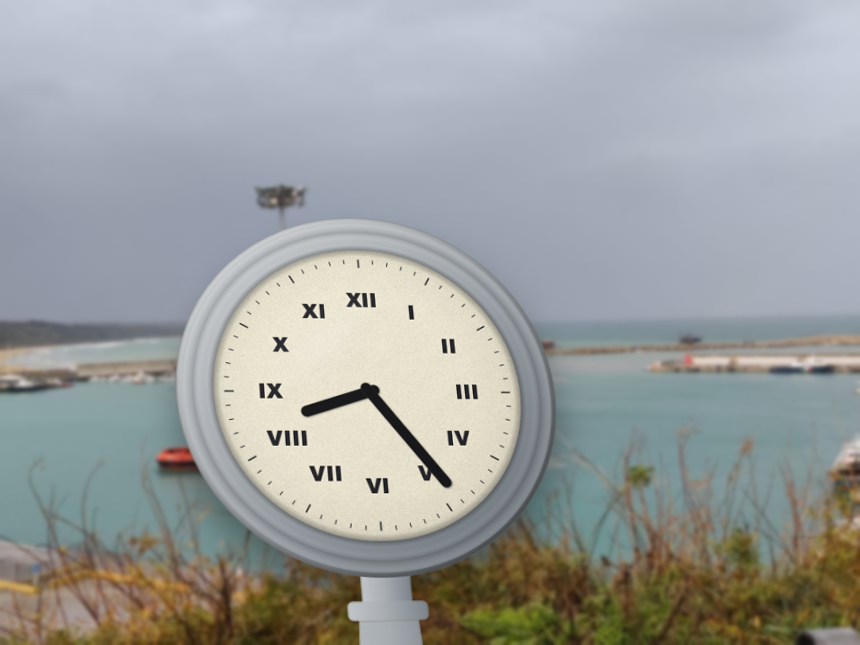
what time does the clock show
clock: 8:24
